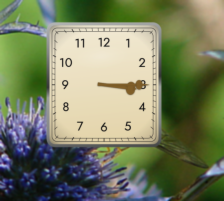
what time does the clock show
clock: 3:15
